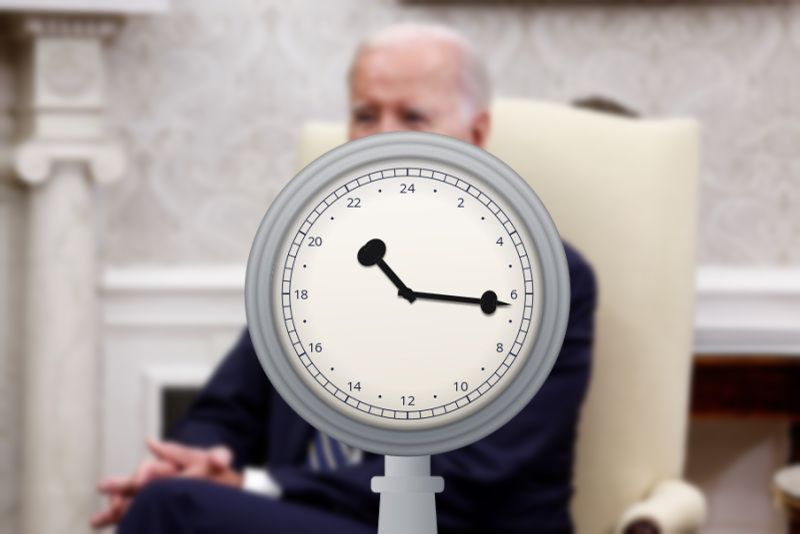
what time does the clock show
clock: 21:16
